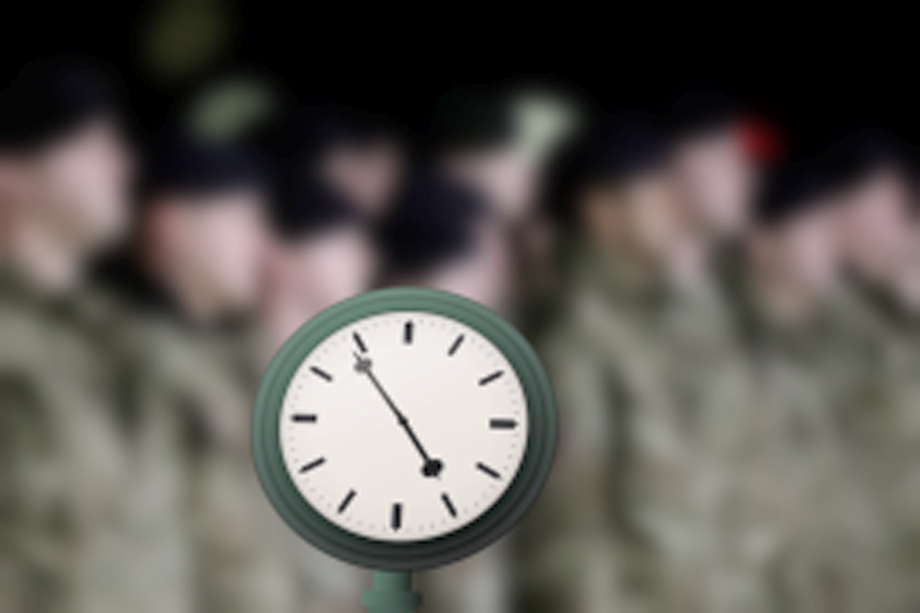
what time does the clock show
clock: 4:54
